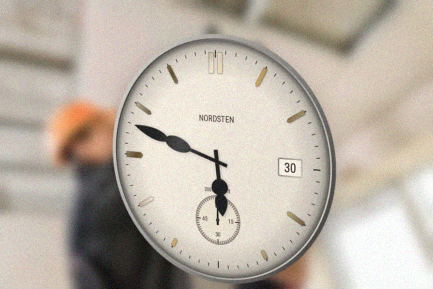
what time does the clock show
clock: 5:48
